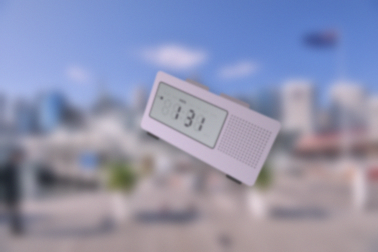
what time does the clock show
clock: 1:31
